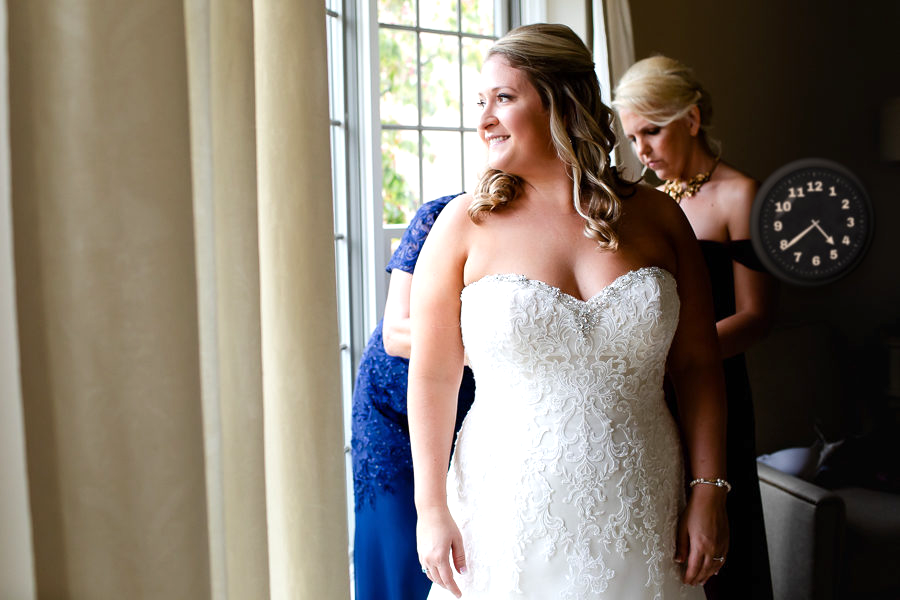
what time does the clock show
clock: 4:39
